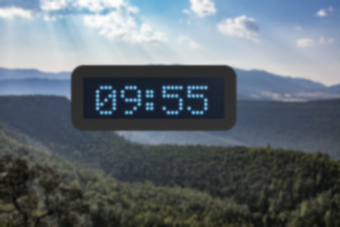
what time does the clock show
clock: 9:55
